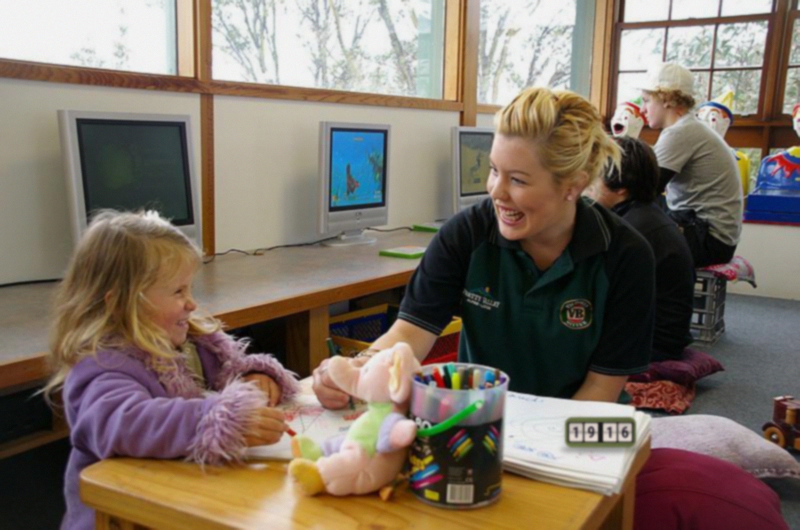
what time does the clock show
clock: 19:16
